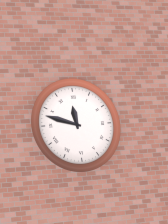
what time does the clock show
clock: 11:48
